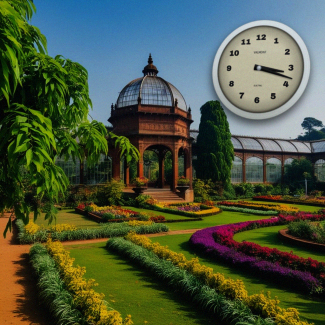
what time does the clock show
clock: 3:18
